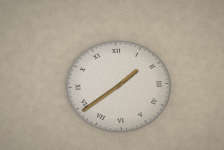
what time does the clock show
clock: 1:39
